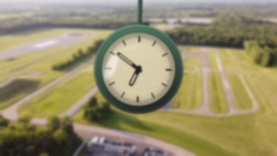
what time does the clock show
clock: 6:51
